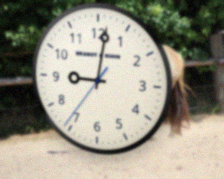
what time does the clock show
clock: 9:01:36
